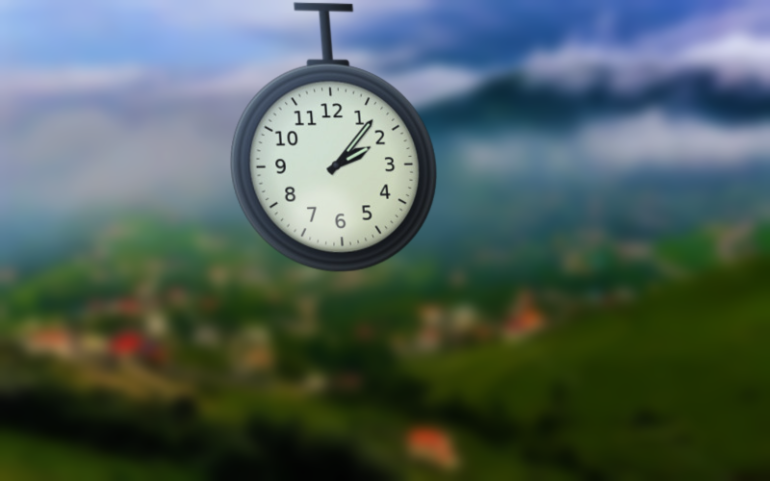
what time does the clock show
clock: 2:07
